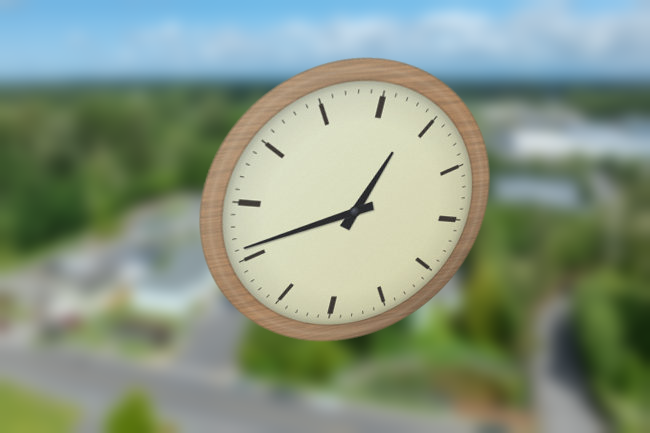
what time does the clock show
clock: 12:41
